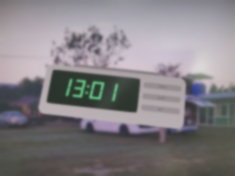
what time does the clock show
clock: 13:01
